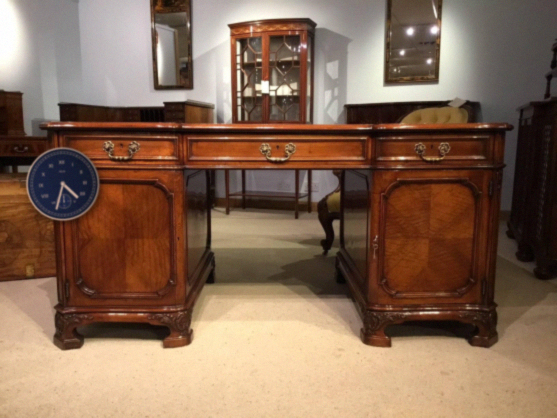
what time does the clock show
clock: 4:33
